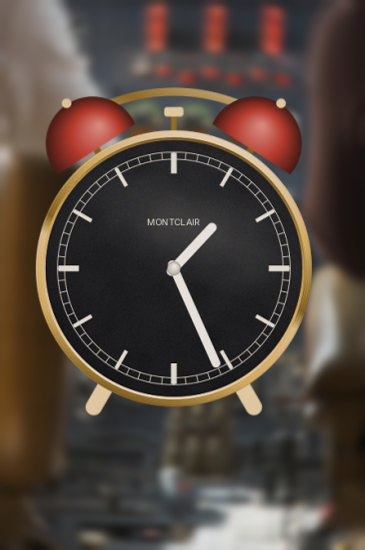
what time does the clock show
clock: 1:26
